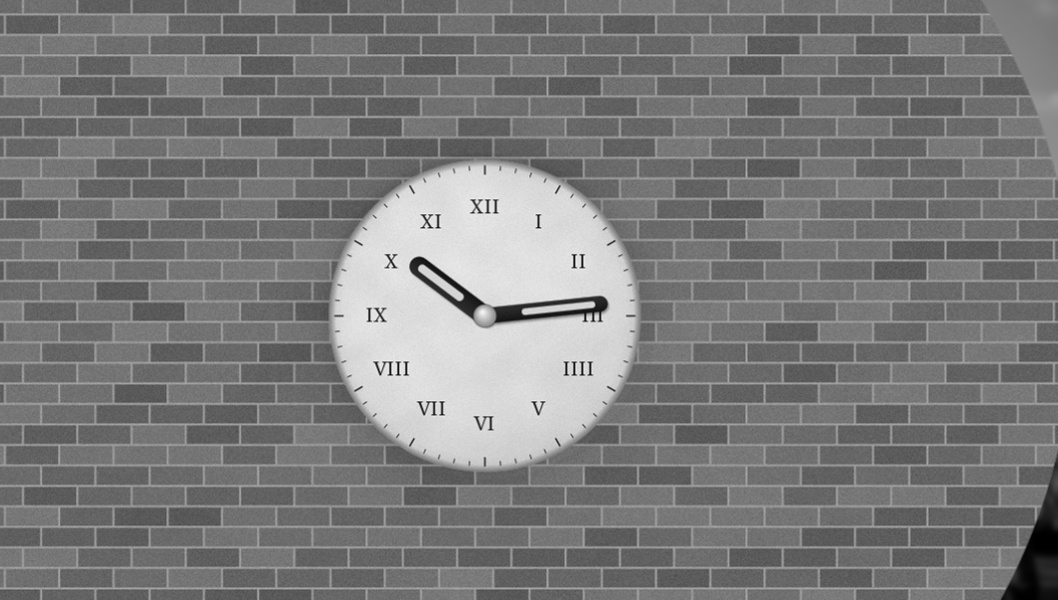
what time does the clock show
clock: 10:14
